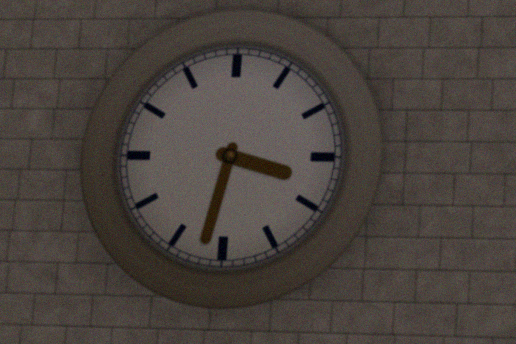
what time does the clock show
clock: 3:32
